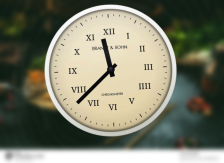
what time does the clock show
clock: 11:38
